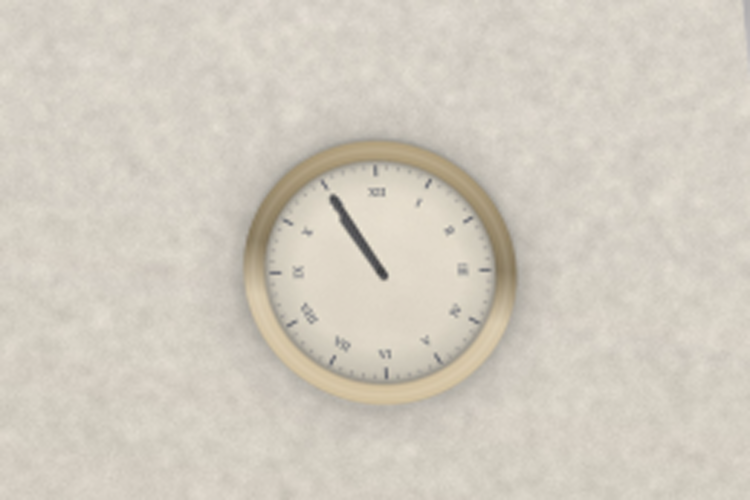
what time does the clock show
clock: 10:55
